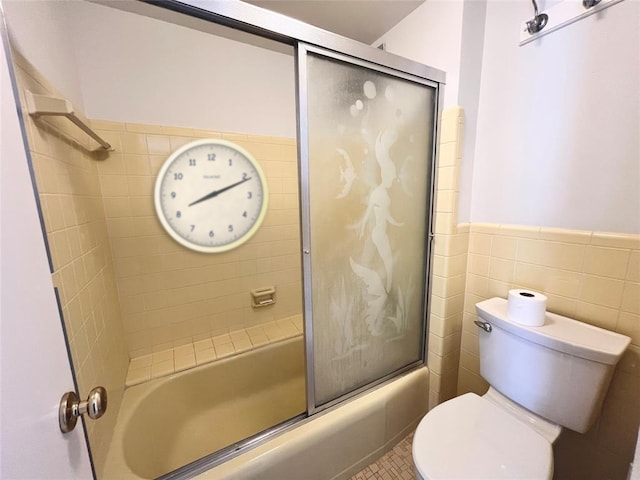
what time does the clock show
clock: 8:11
